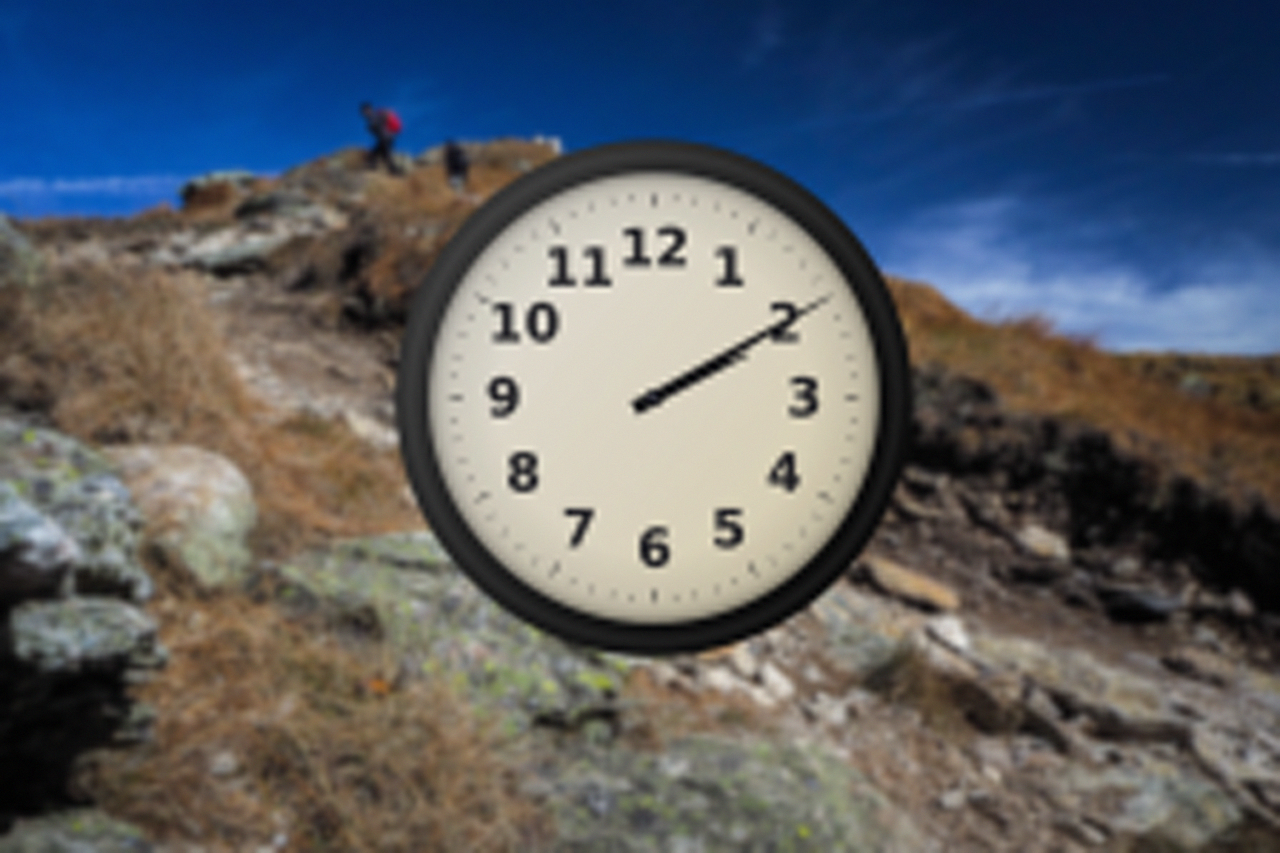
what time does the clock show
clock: 2:10
